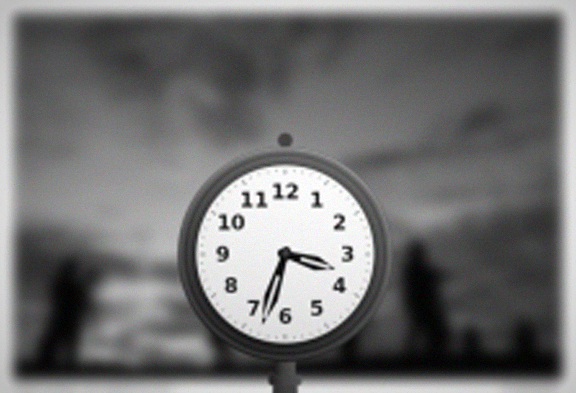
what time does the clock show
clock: 3:33
